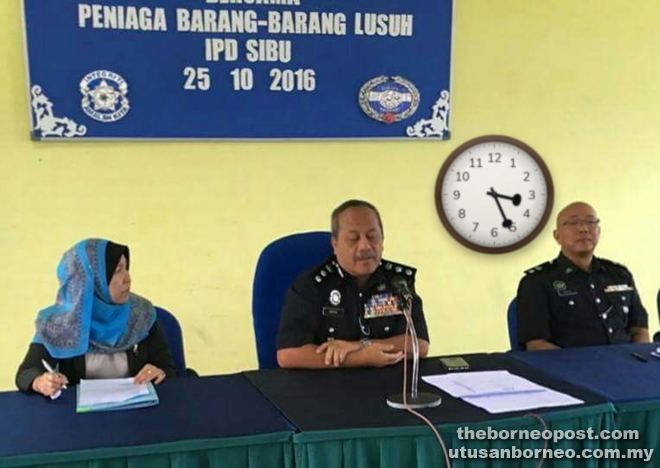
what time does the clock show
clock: 3:26
